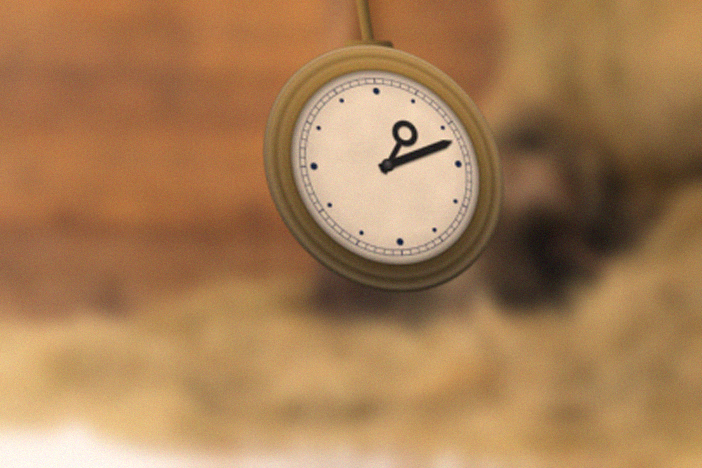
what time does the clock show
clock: 1:12
